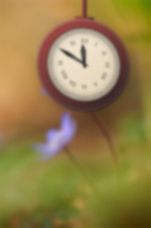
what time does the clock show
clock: 11:50
